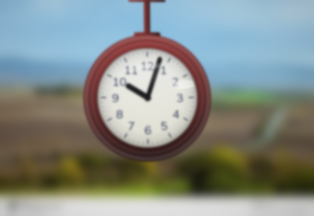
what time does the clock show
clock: 10:03
